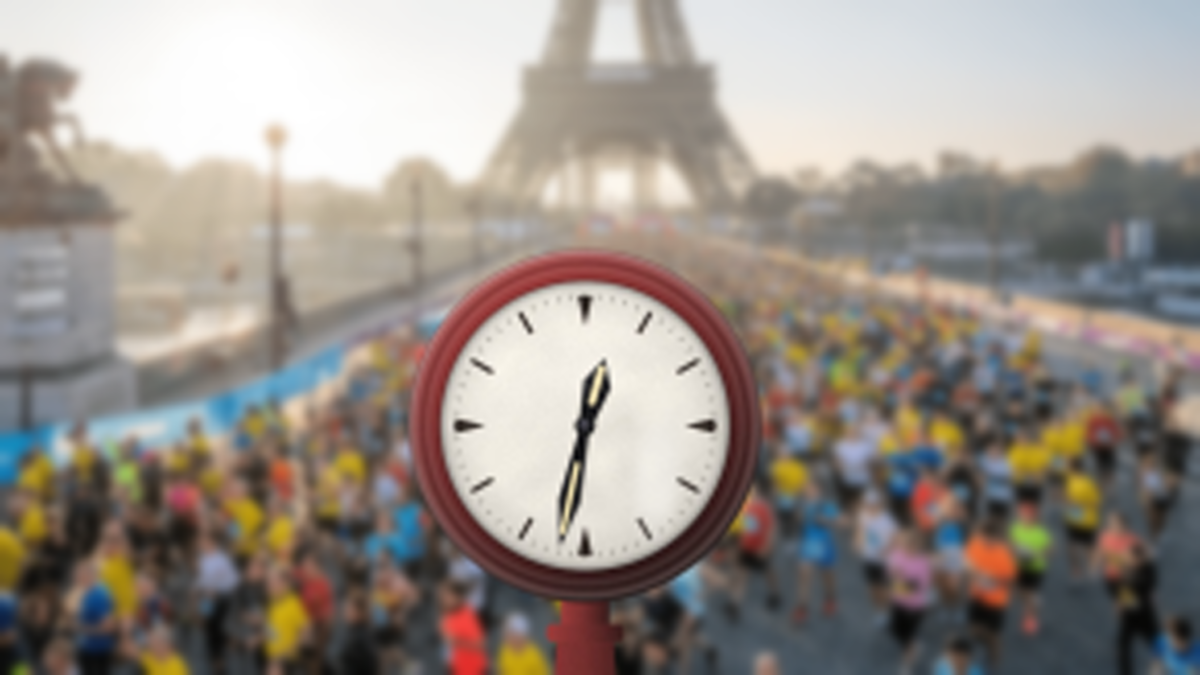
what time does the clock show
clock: 12:32
